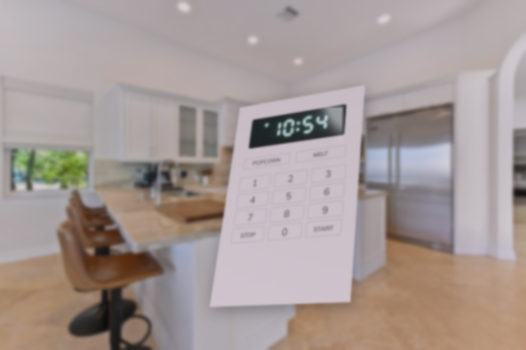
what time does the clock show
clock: 10:54
